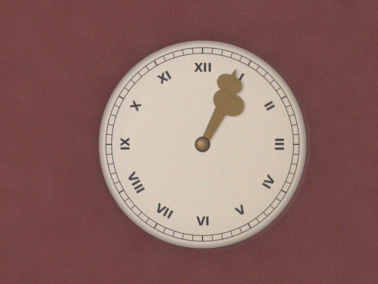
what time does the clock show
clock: 1:04
